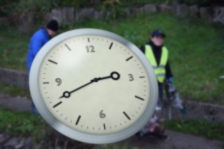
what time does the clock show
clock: 2:41
